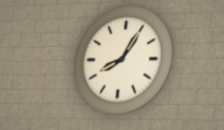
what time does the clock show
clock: 8:05
